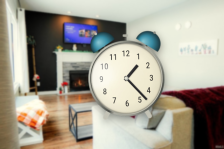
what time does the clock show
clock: 1:23
